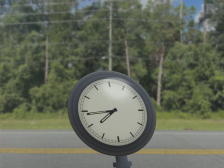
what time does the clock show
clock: 7:44
